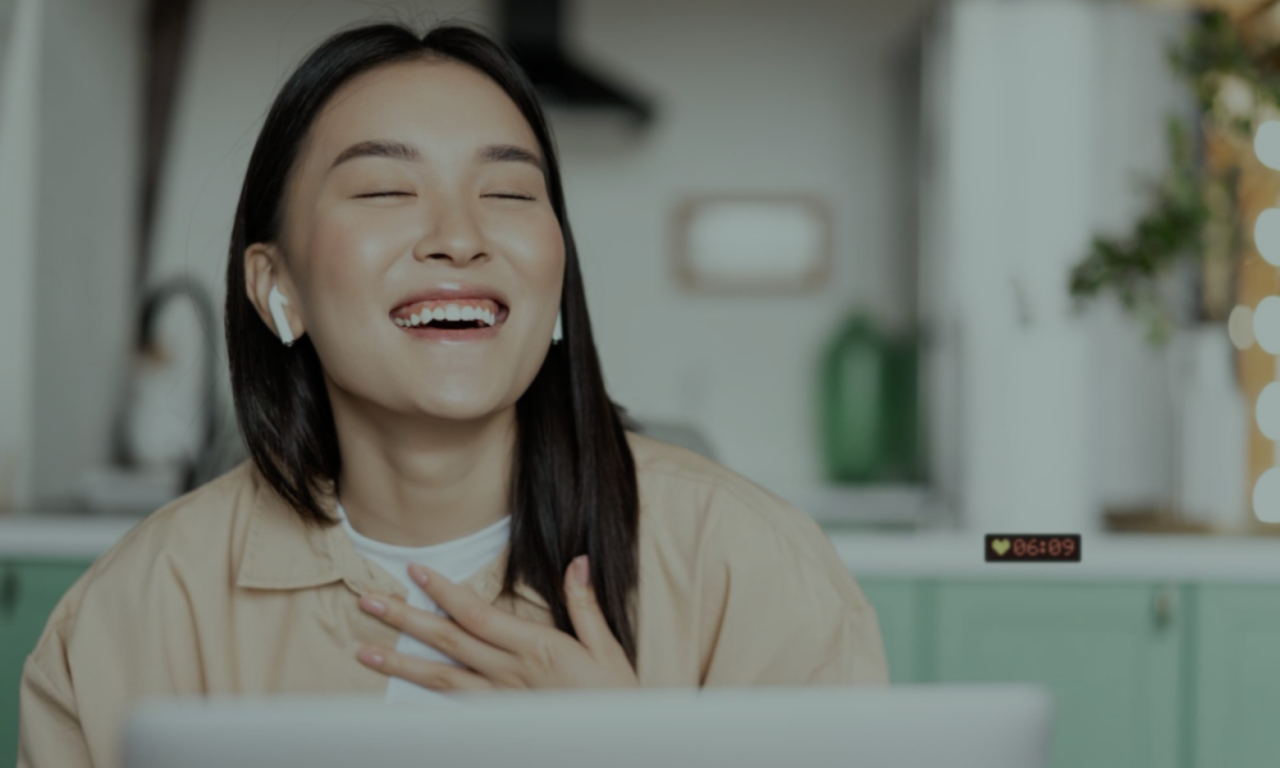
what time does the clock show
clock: 6:09
